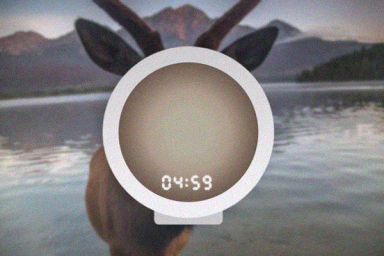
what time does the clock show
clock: 4:59
